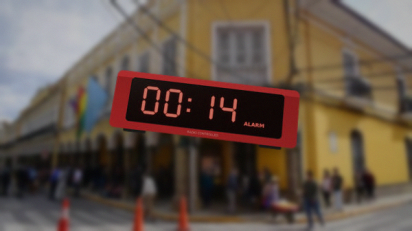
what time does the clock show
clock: 0:14
